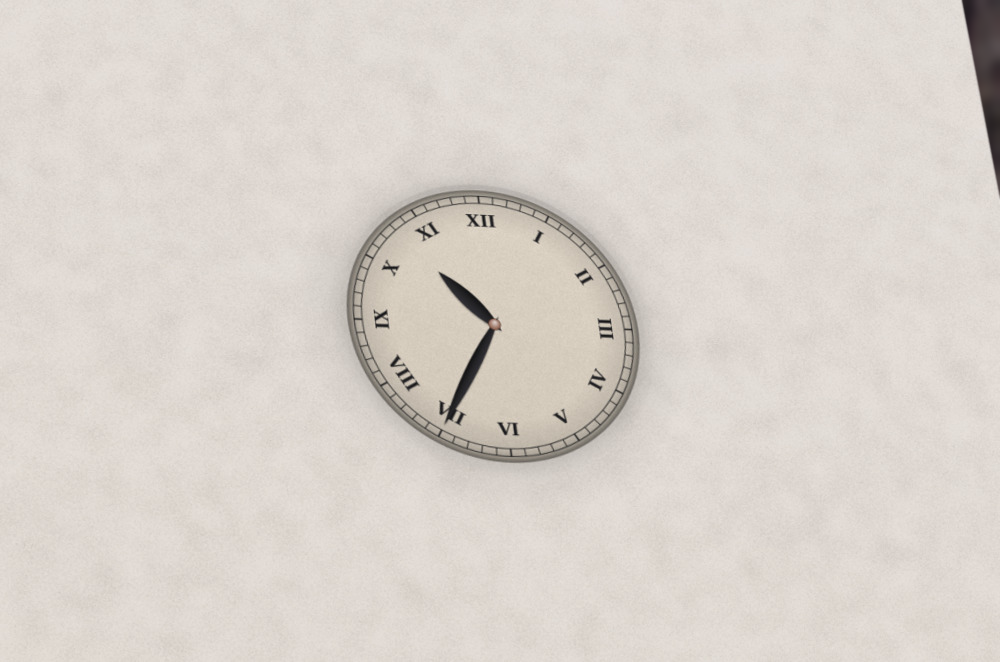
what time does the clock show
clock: 10:35
